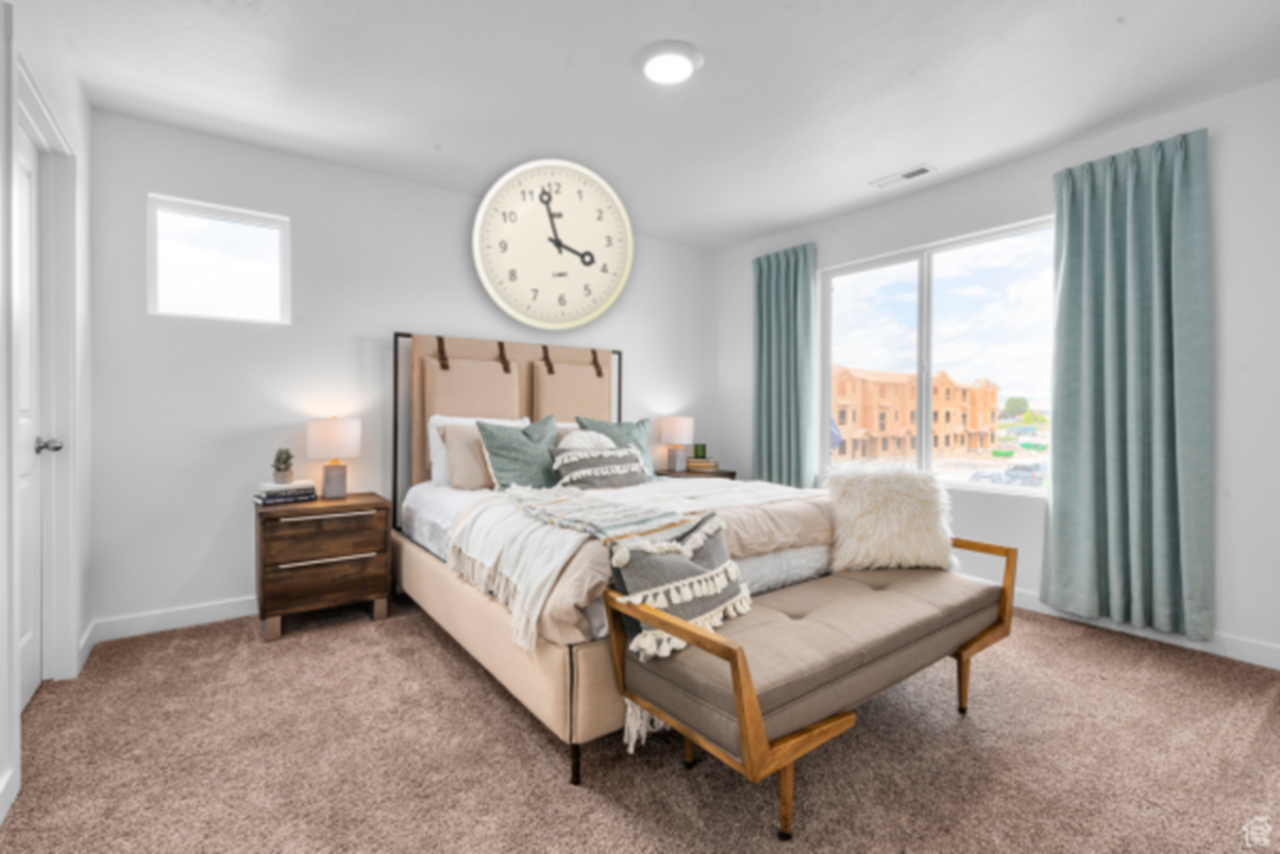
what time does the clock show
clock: 3:58
